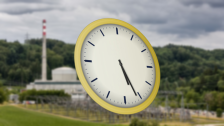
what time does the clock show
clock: 5:26
